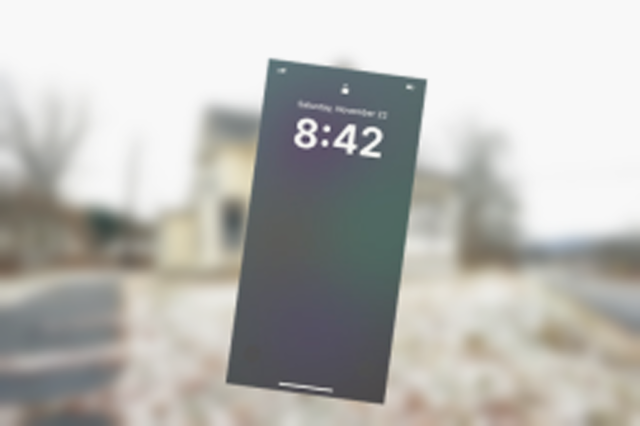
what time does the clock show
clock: 8:42
